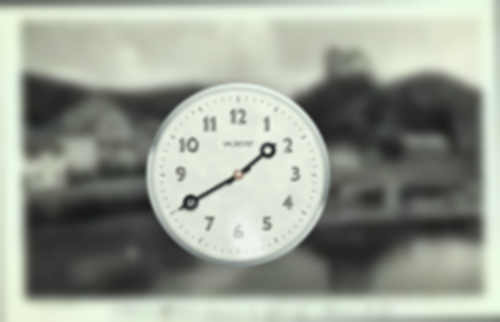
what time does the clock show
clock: 1:40
